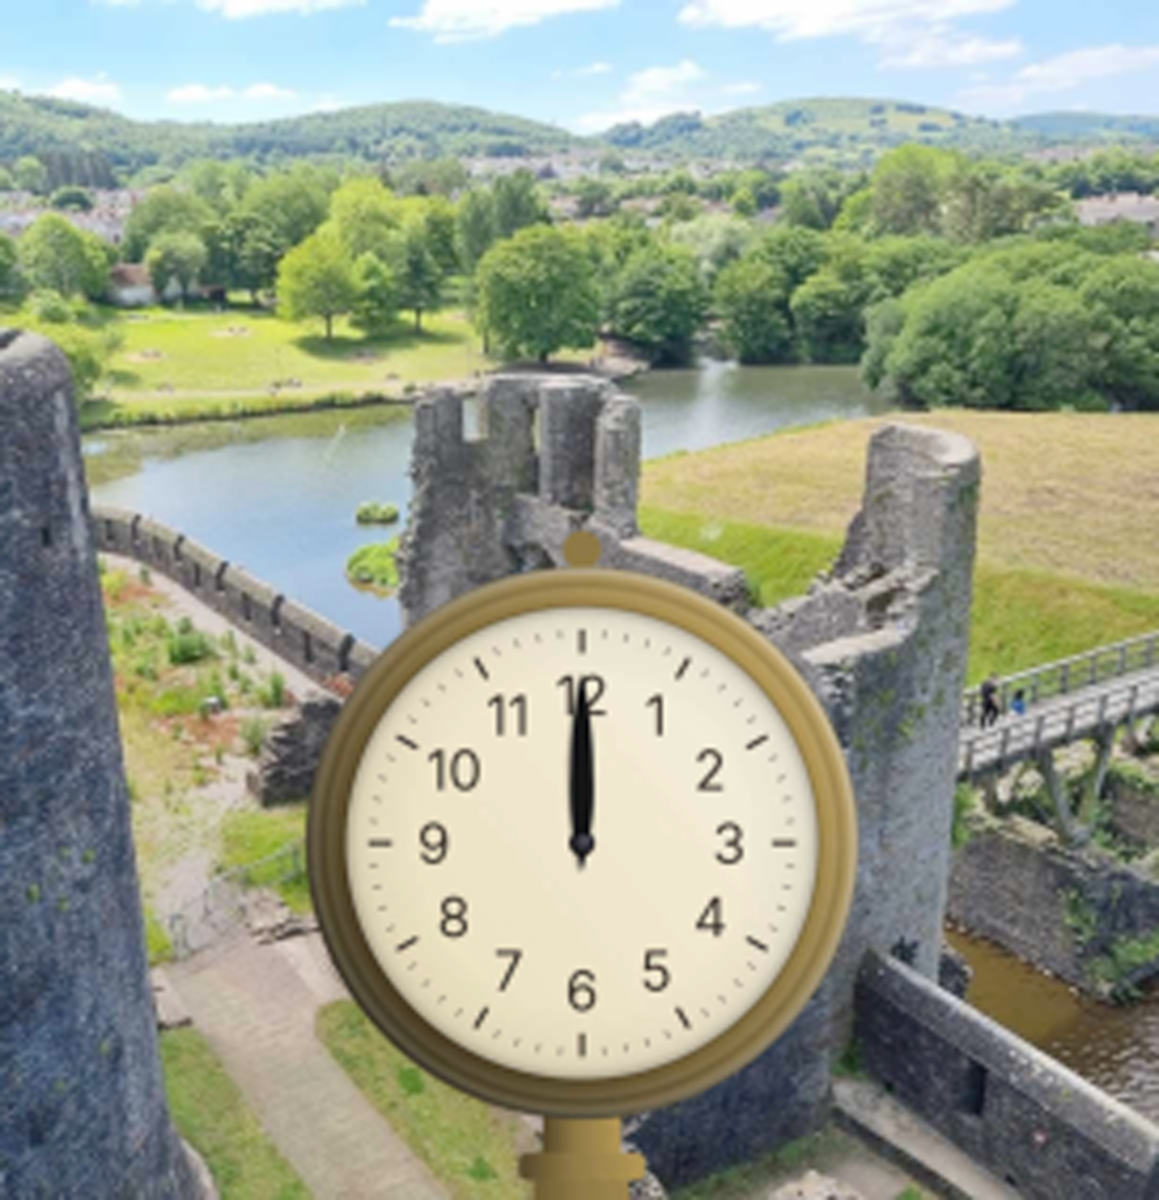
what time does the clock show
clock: 12:00
